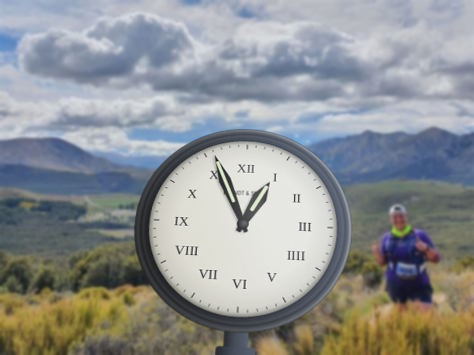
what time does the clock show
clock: 12:56
